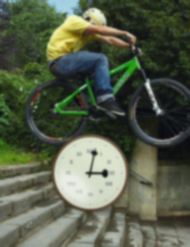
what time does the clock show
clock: 3:02
